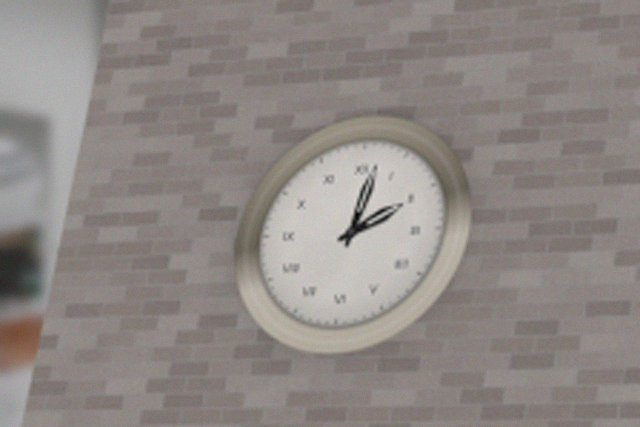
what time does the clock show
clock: 2:02
